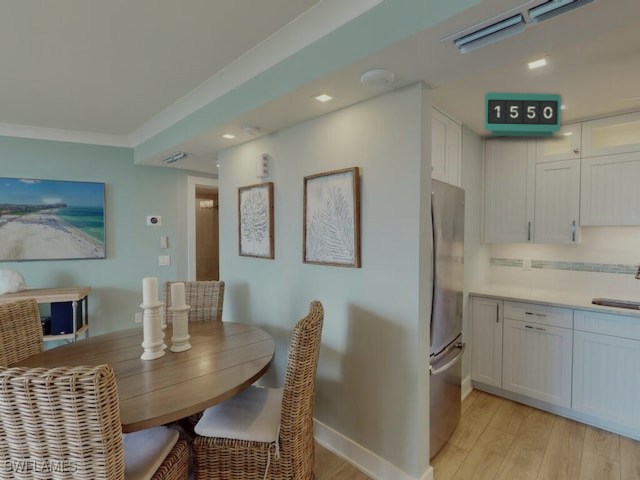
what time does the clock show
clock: 15:50
